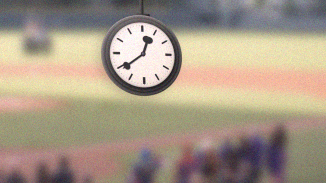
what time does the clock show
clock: 12:39
